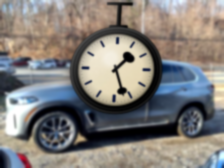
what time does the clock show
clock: 1:27
